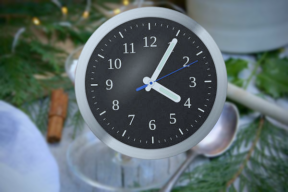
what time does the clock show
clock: 4:05:11
